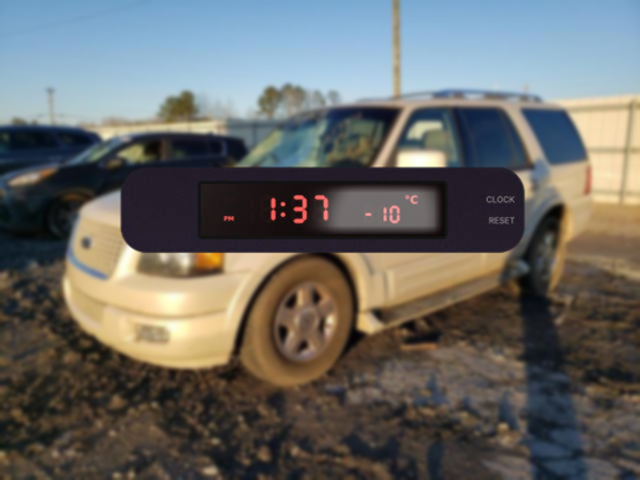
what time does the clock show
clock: 1:37
